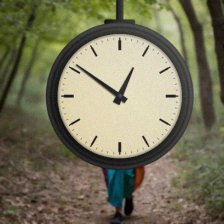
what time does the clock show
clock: 12:51
